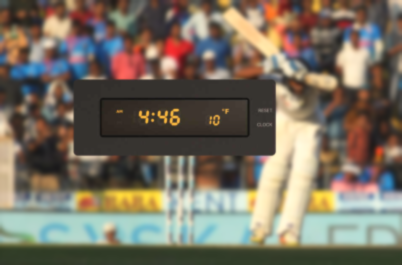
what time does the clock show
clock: 4:46
